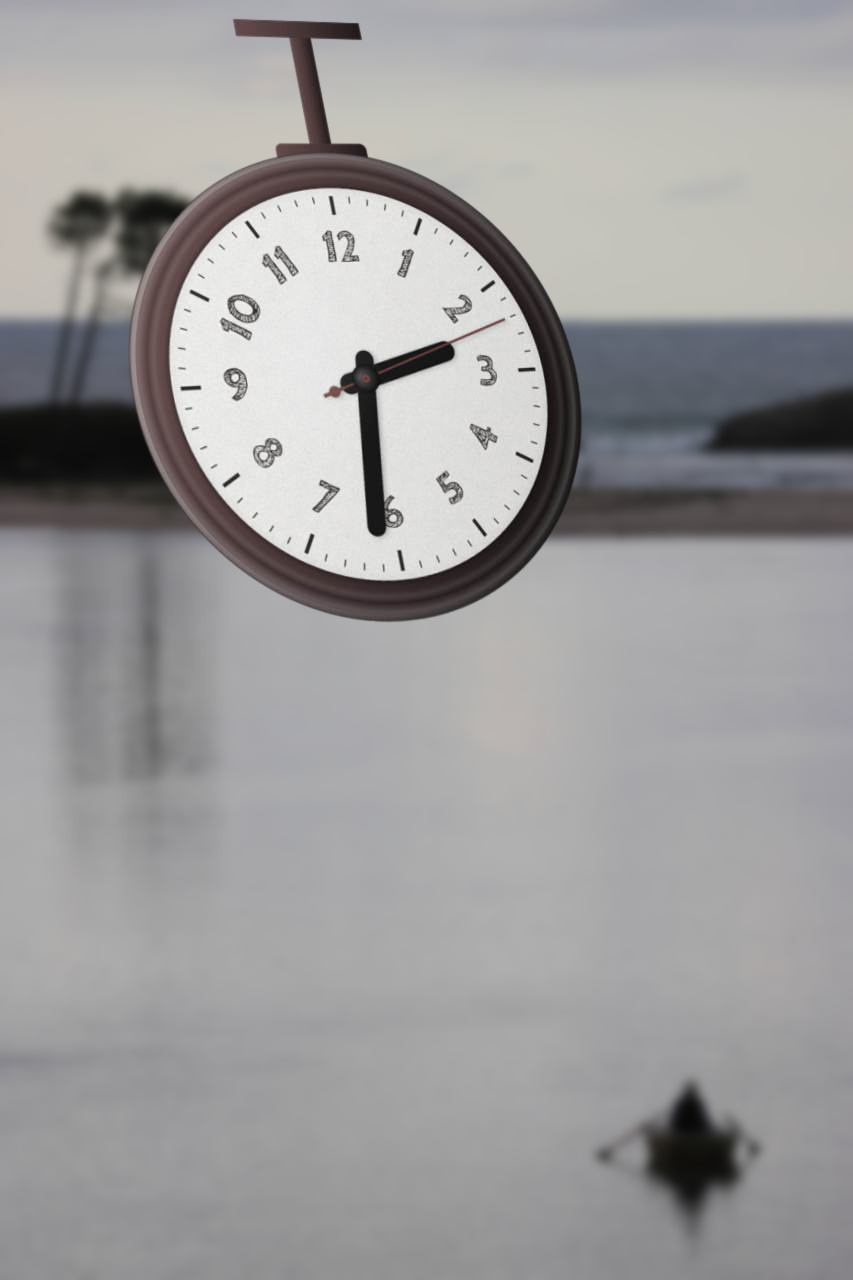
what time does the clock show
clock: 2:31:12
